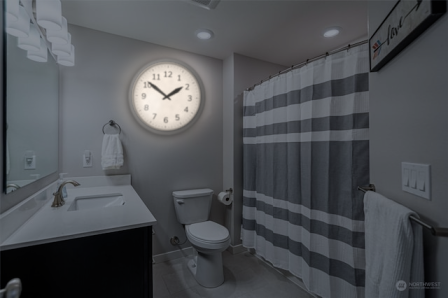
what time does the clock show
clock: 1:51
